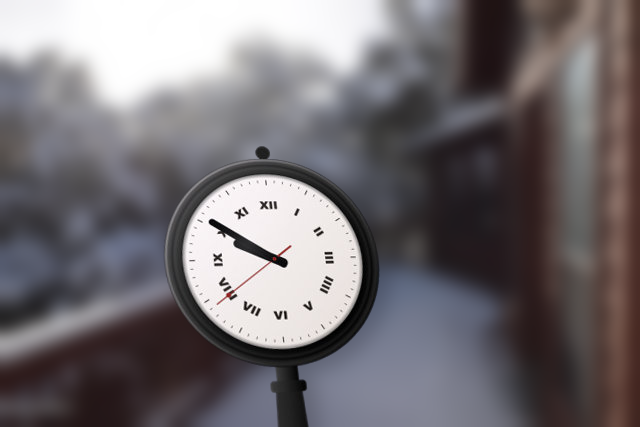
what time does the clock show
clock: 9:50:39
